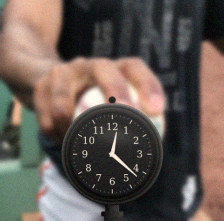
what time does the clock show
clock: 12:22
